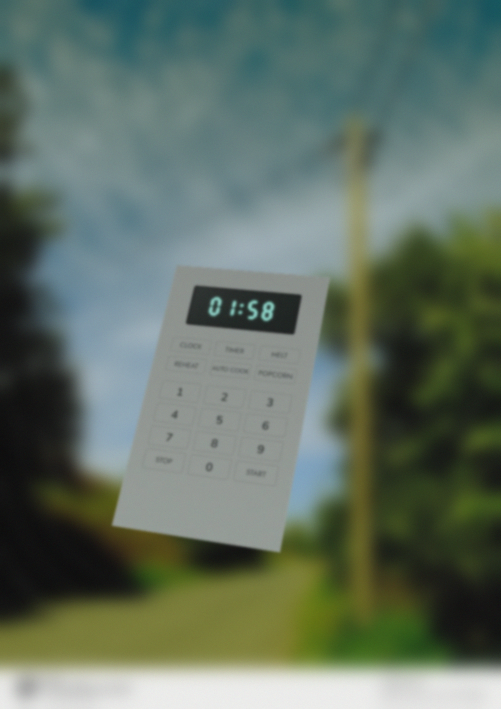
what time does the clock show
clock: 1:58
